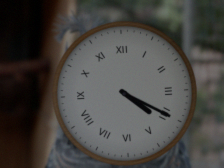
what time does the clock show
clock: 4:20
